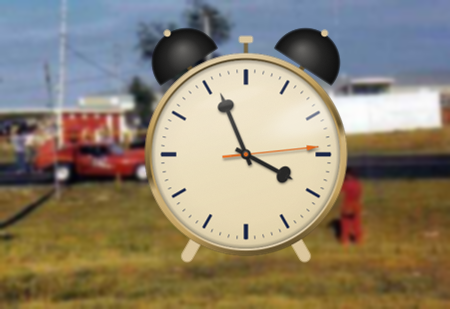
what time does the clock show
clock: 3:56:14
